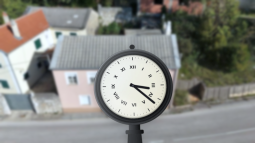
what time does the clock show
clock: 3:22
